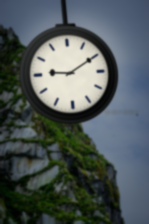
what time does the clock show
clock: 9:10
